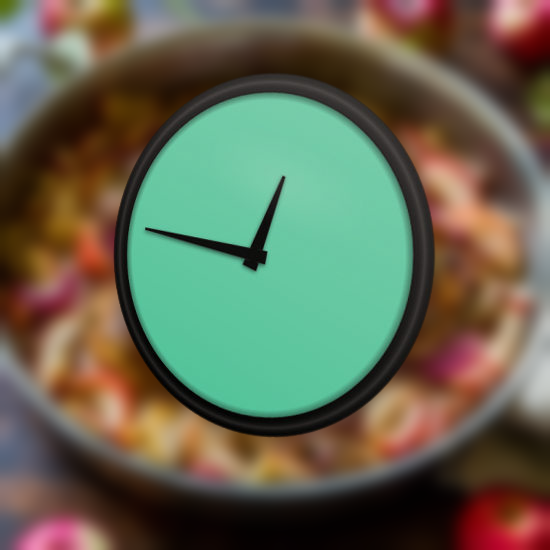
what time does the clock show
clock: 12:47
